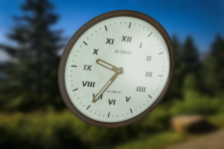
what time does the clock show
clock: 9:35
